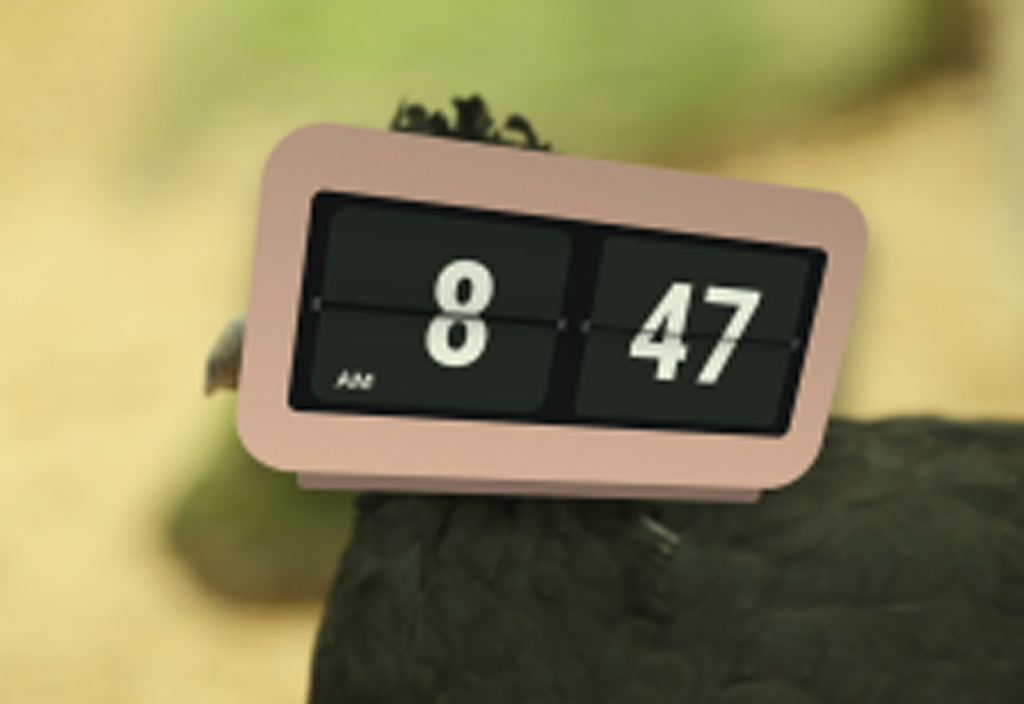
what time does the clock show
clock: 8:47
